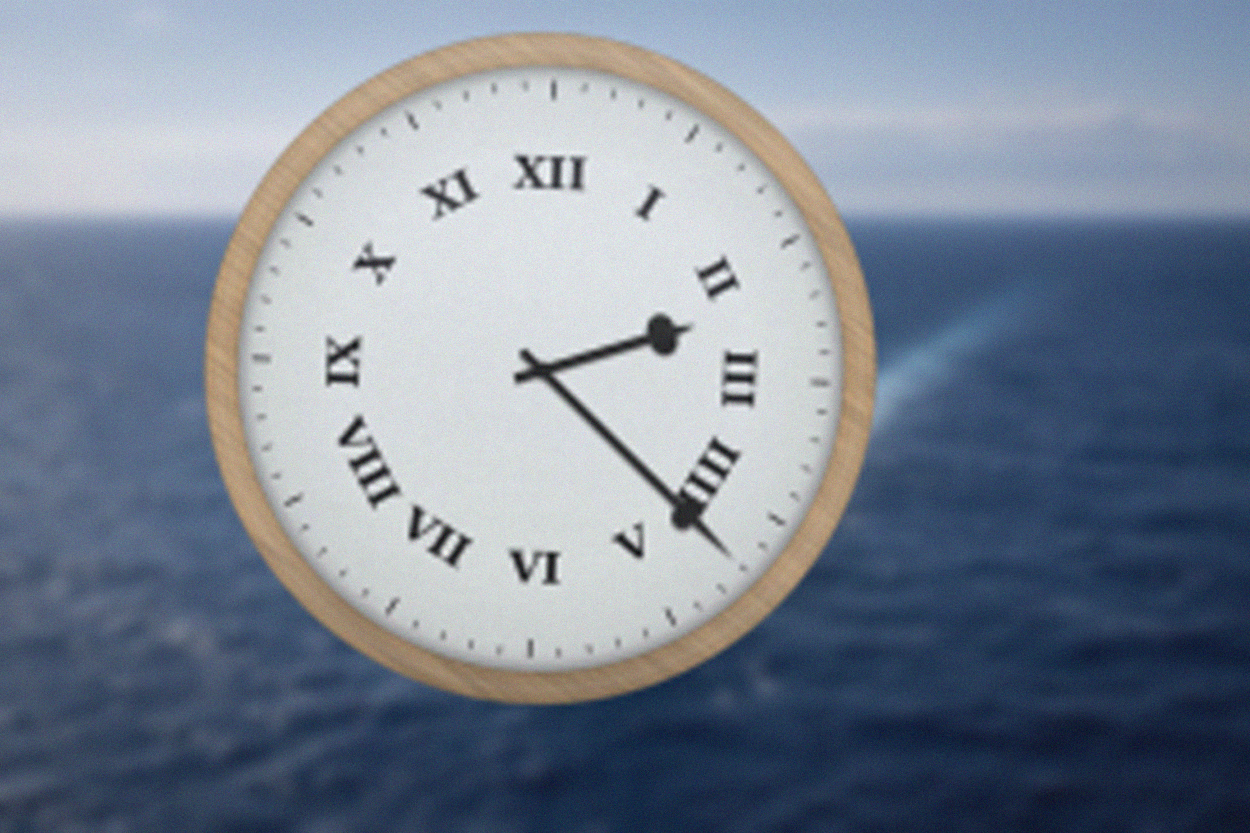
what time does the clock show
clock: 2:22
